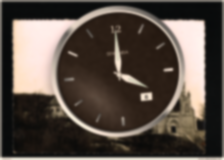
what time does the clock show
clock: 4:00
